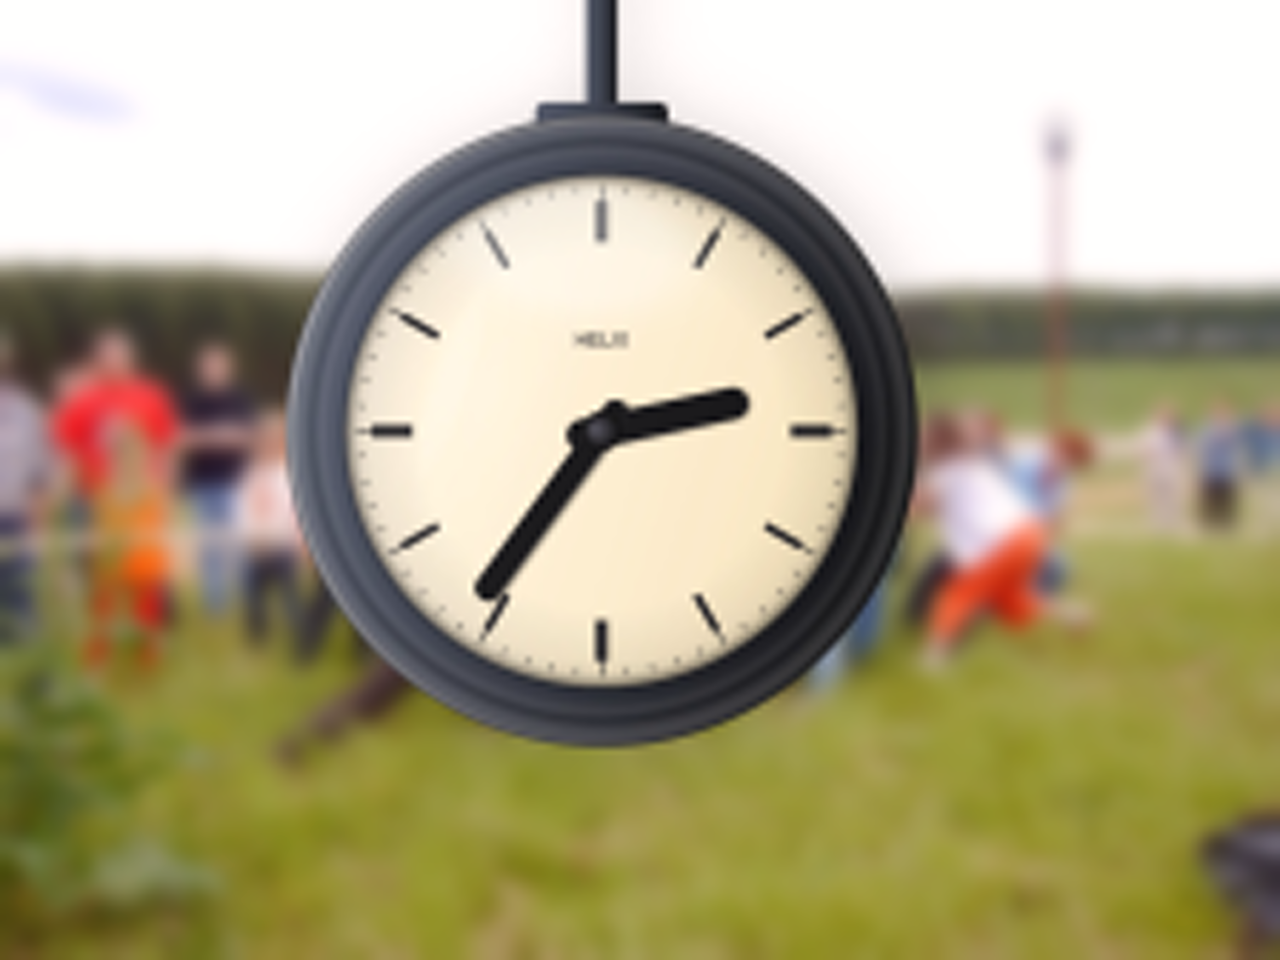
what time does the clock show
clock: 2:36
